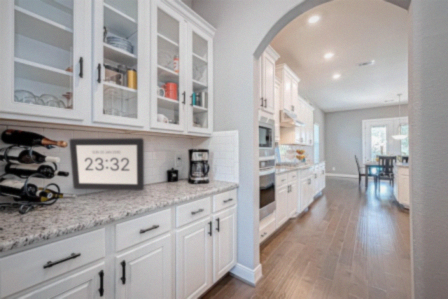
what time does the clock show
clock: 23:32
